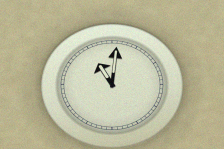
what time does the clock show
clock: 11:01
